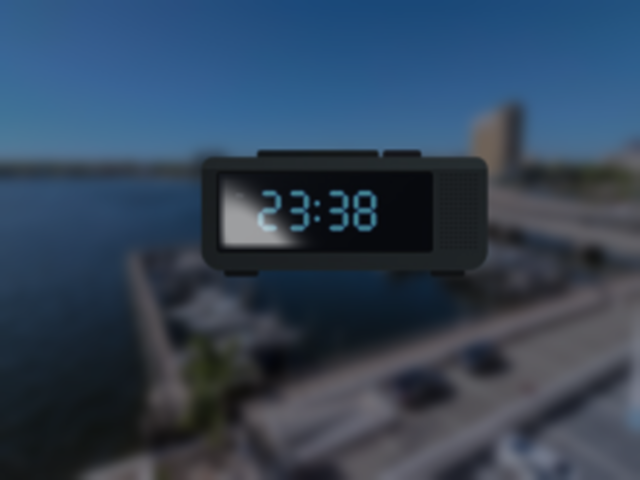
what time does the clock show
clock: 23:38
